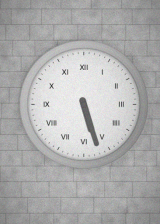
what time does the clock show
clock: 5:27
